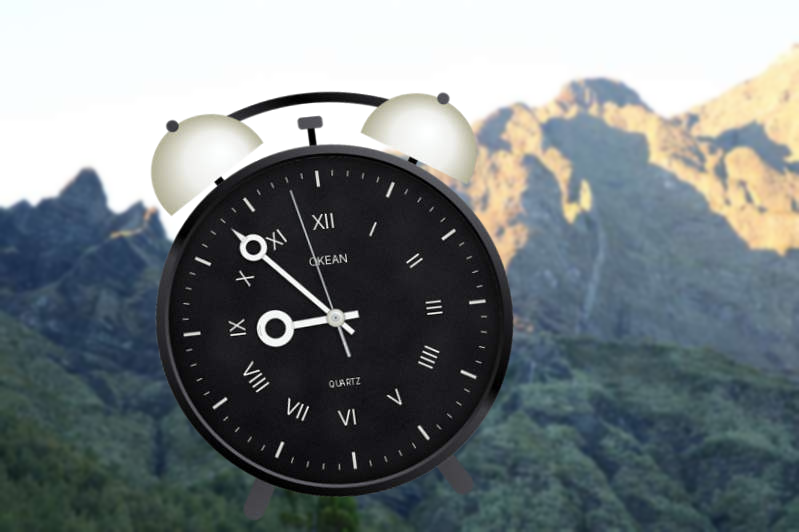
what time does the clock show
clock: 8:52:58
